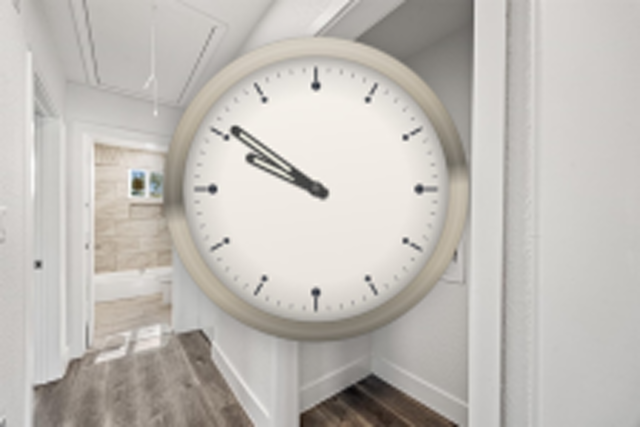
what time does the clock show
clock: 9:51
